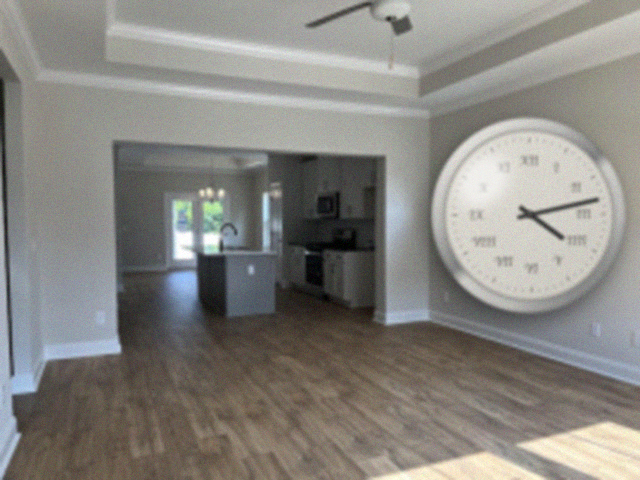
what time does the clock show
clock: 4:13
